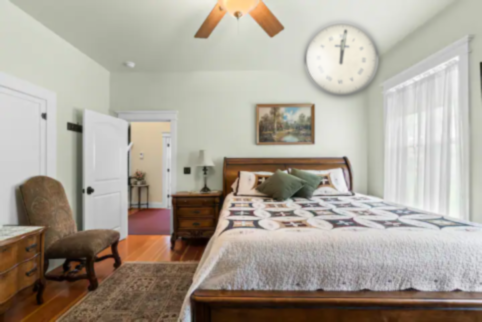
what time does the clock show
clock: 12:01
